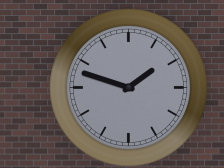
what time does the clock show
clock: 1:48
